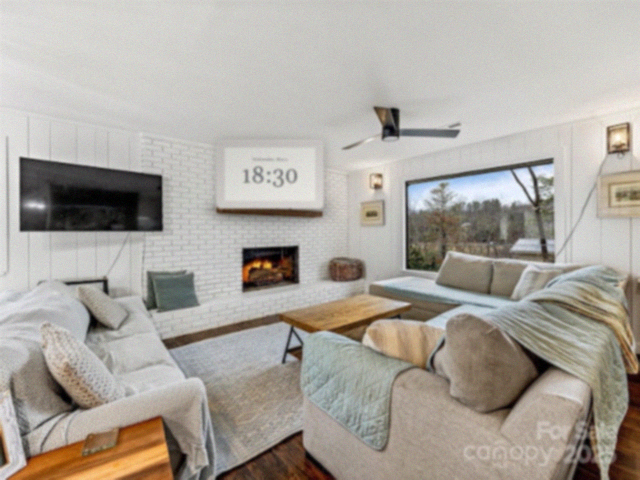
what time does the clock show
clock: 18:30
